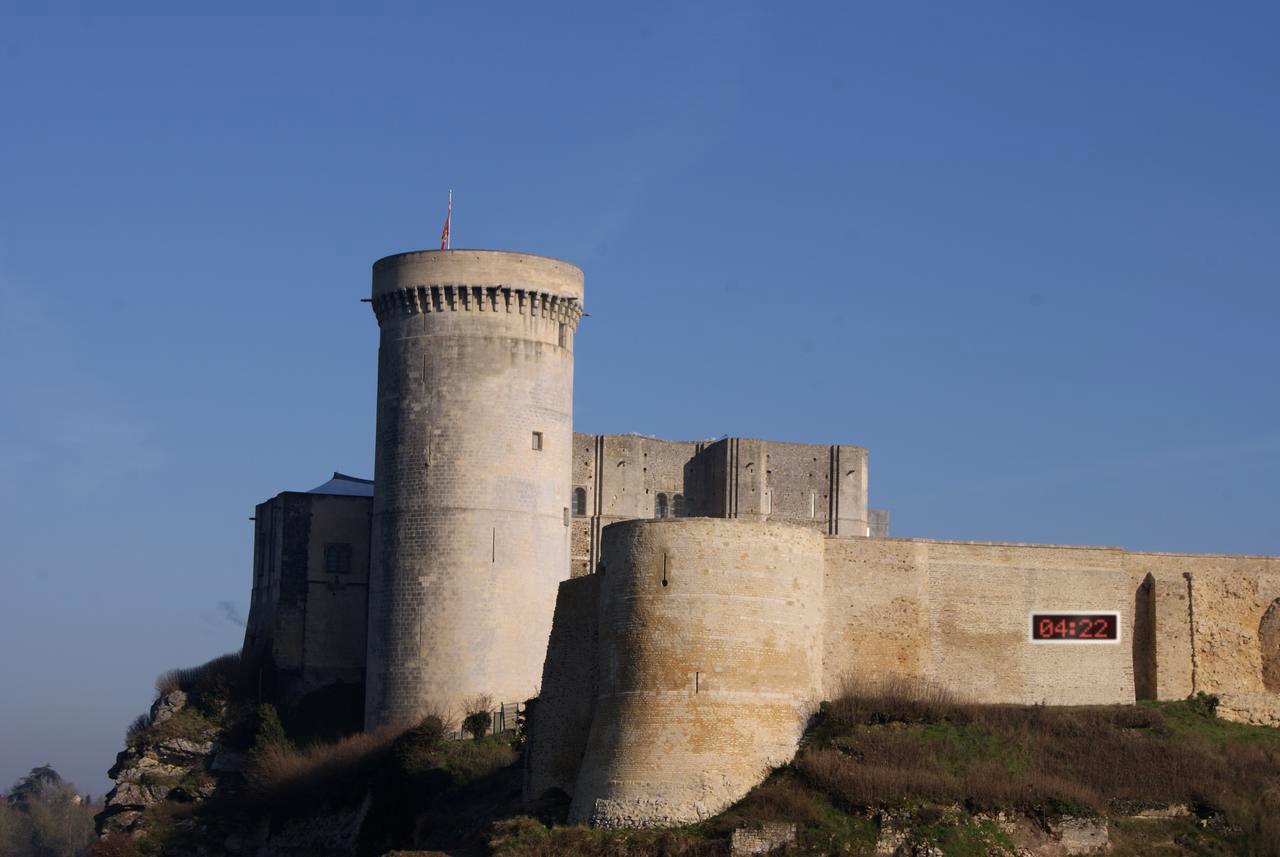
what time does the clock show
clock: 4:22
